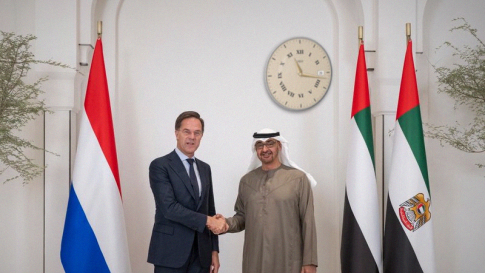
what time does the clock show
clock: 11:17
